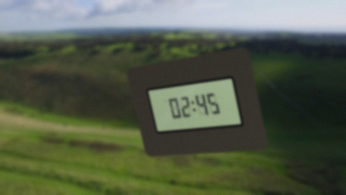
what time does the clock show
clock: 2:45
